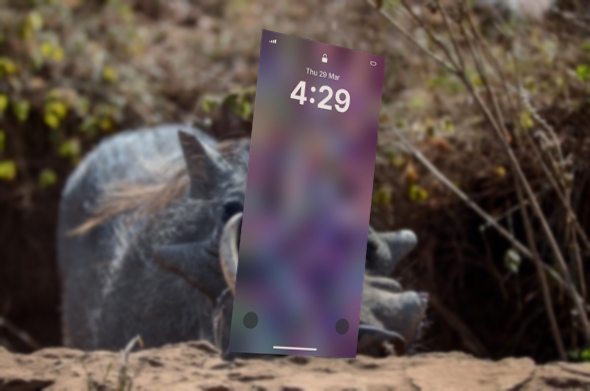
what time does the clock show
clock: 4:29
